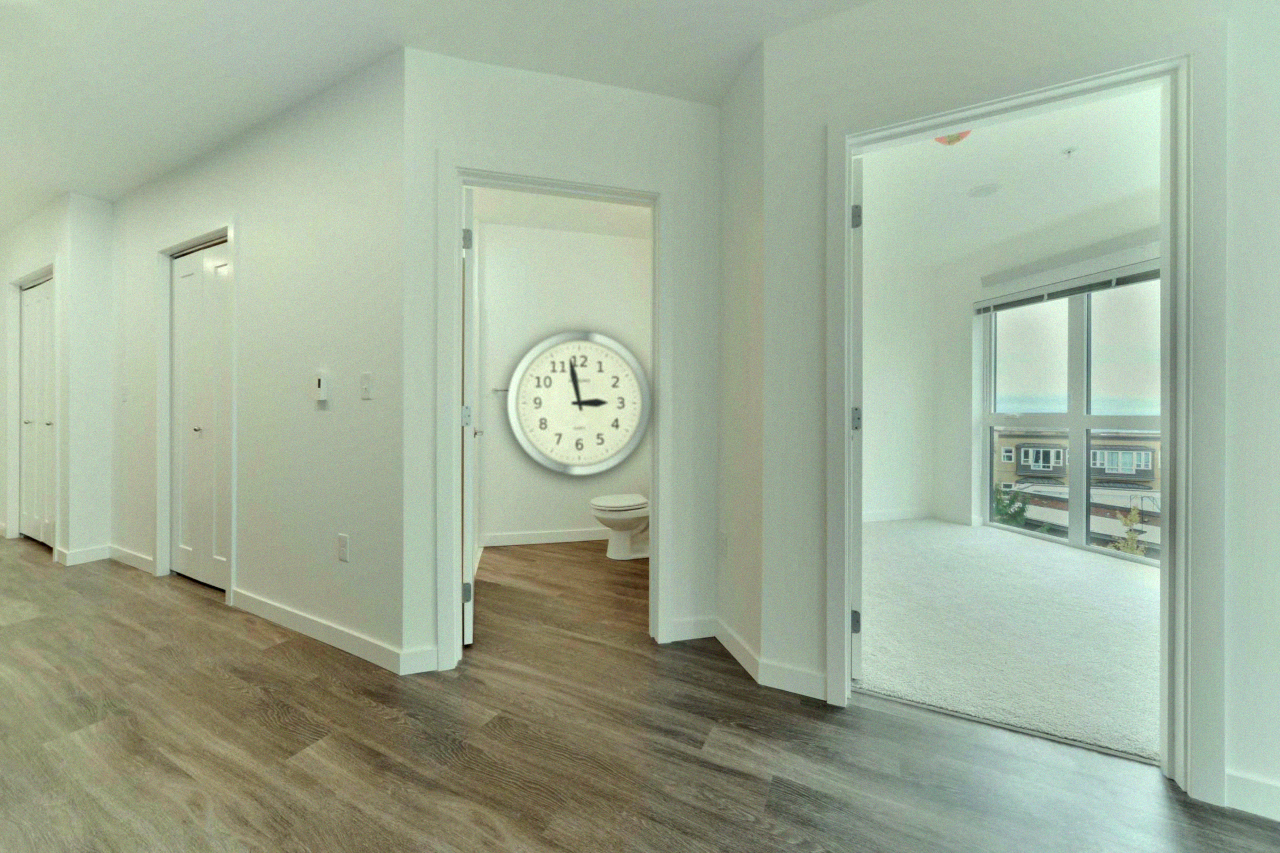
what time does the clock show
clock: 2:58
